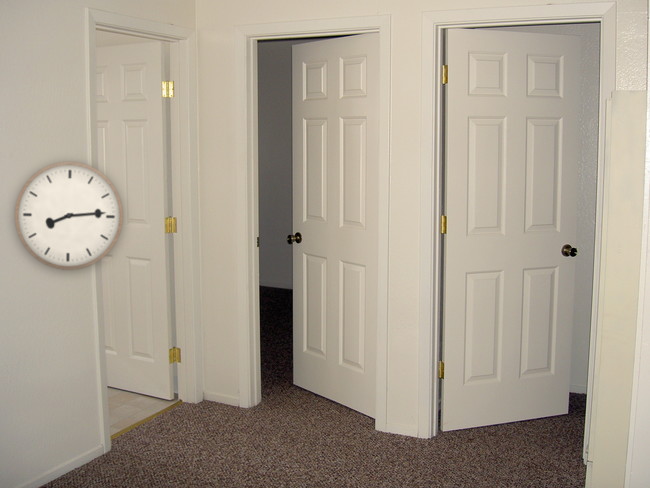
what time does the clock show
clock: 8:14
